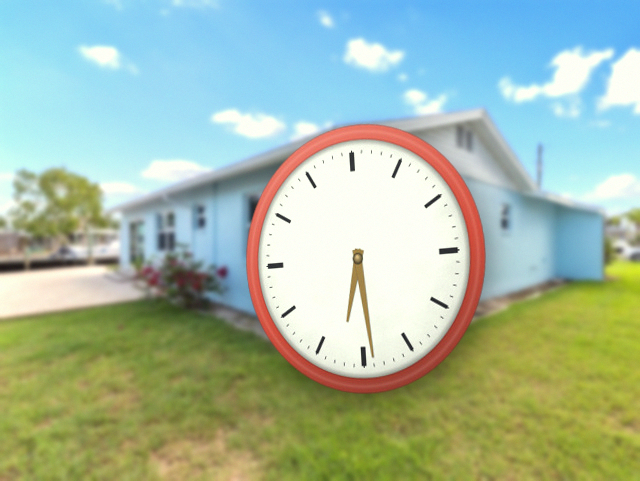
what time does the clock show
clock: 6:29
